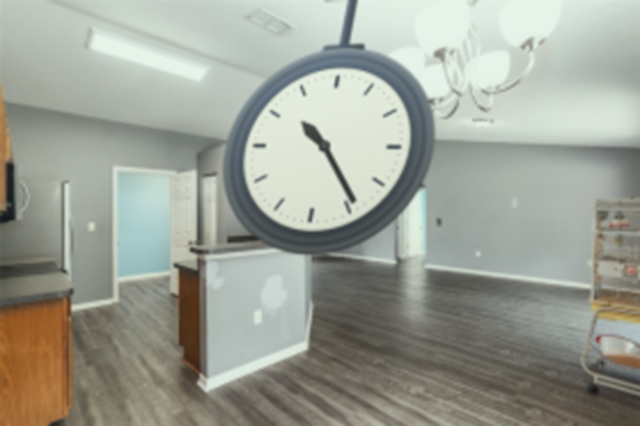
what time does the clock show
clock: 10:24
